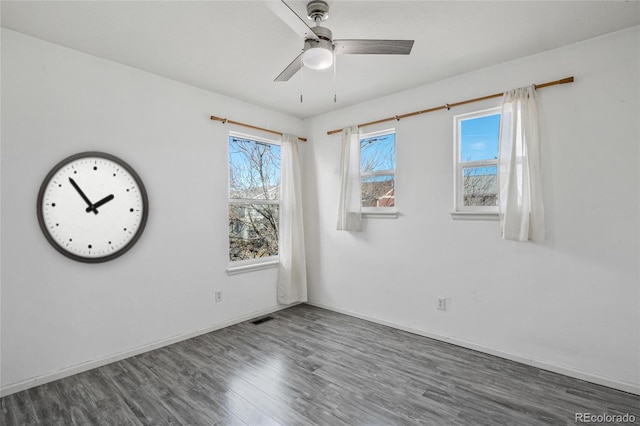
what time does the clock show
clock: 1:53
